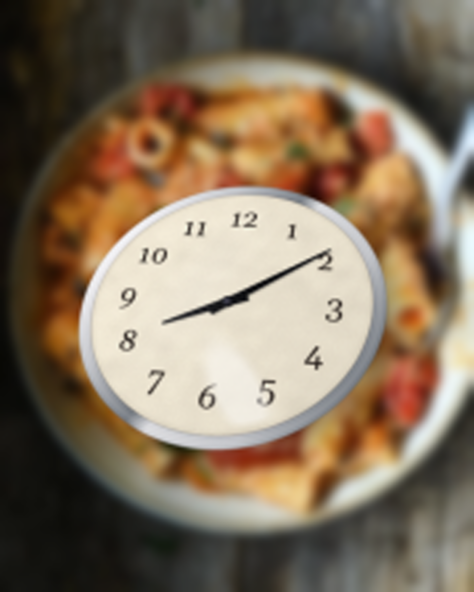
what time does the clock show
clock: 8:09
